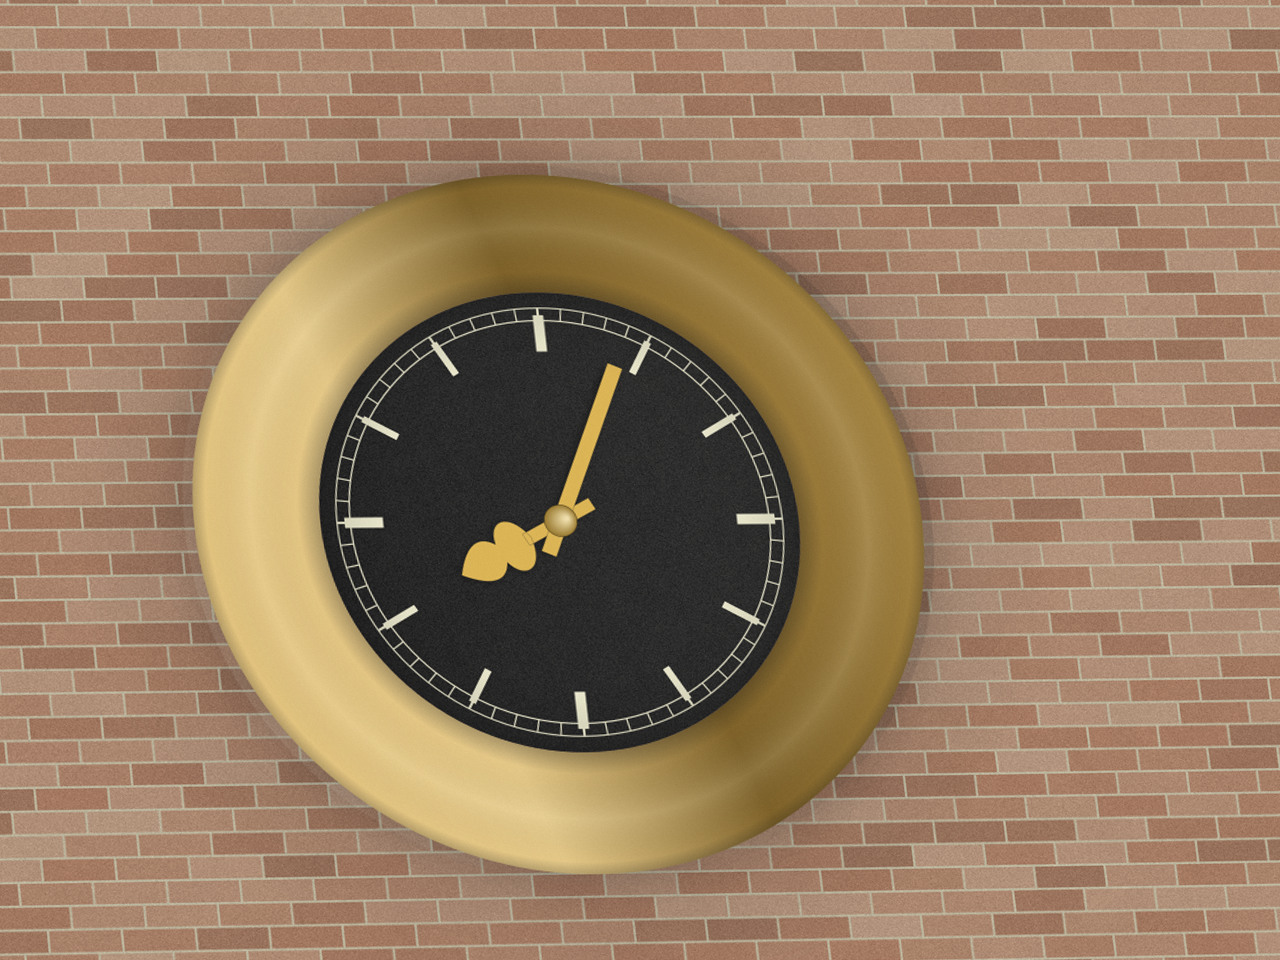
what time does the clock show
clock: 8:04
